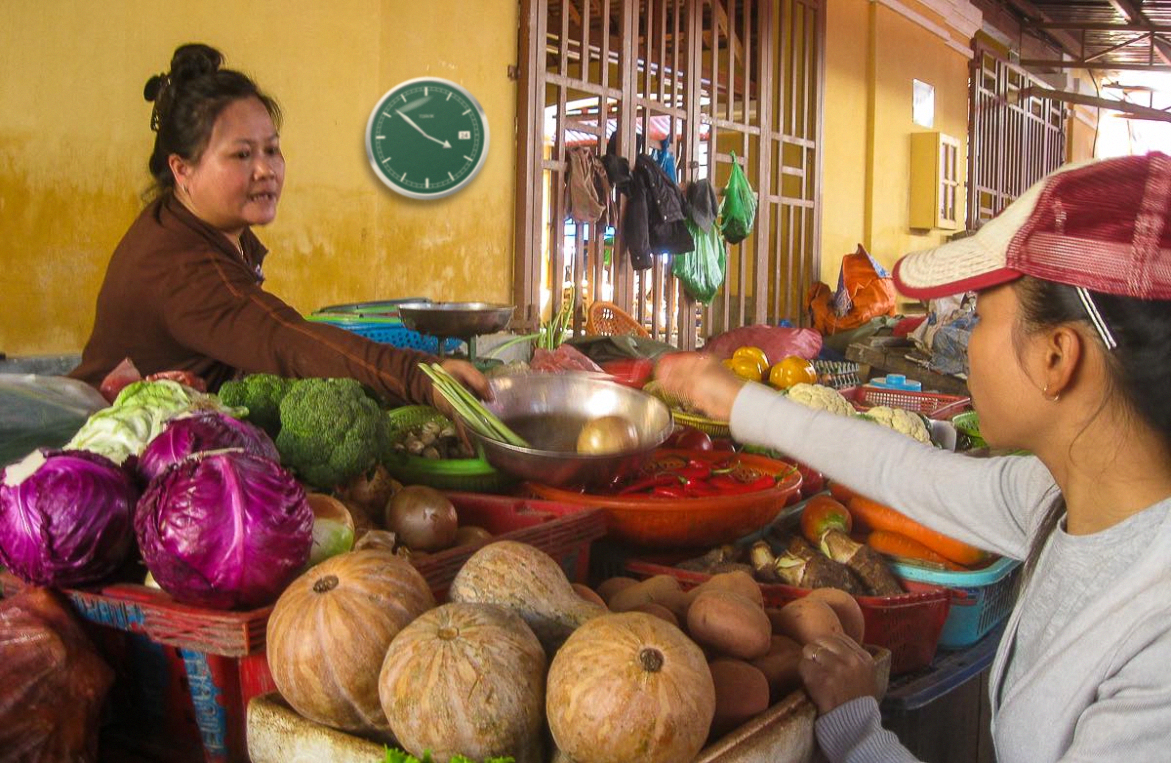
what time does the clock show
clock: 3:52
